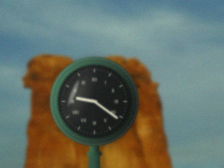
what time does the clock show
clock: 9:21
